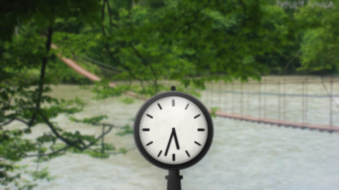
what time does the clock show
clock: 5:33
